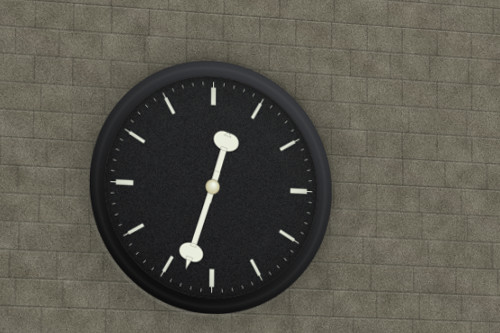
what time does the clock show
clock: 12:33
